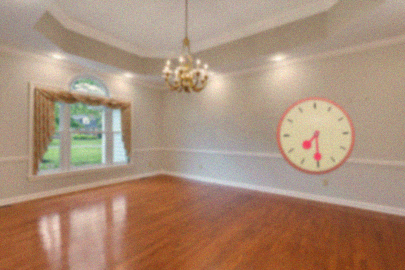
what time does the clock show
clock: 7:30
